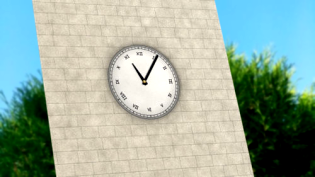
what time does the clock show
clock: 11:06
